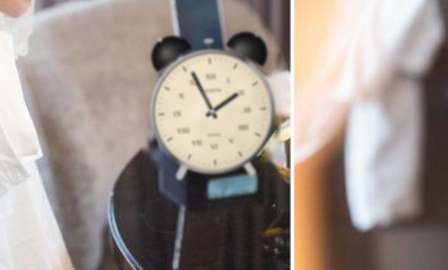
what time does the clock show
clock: 1:56
